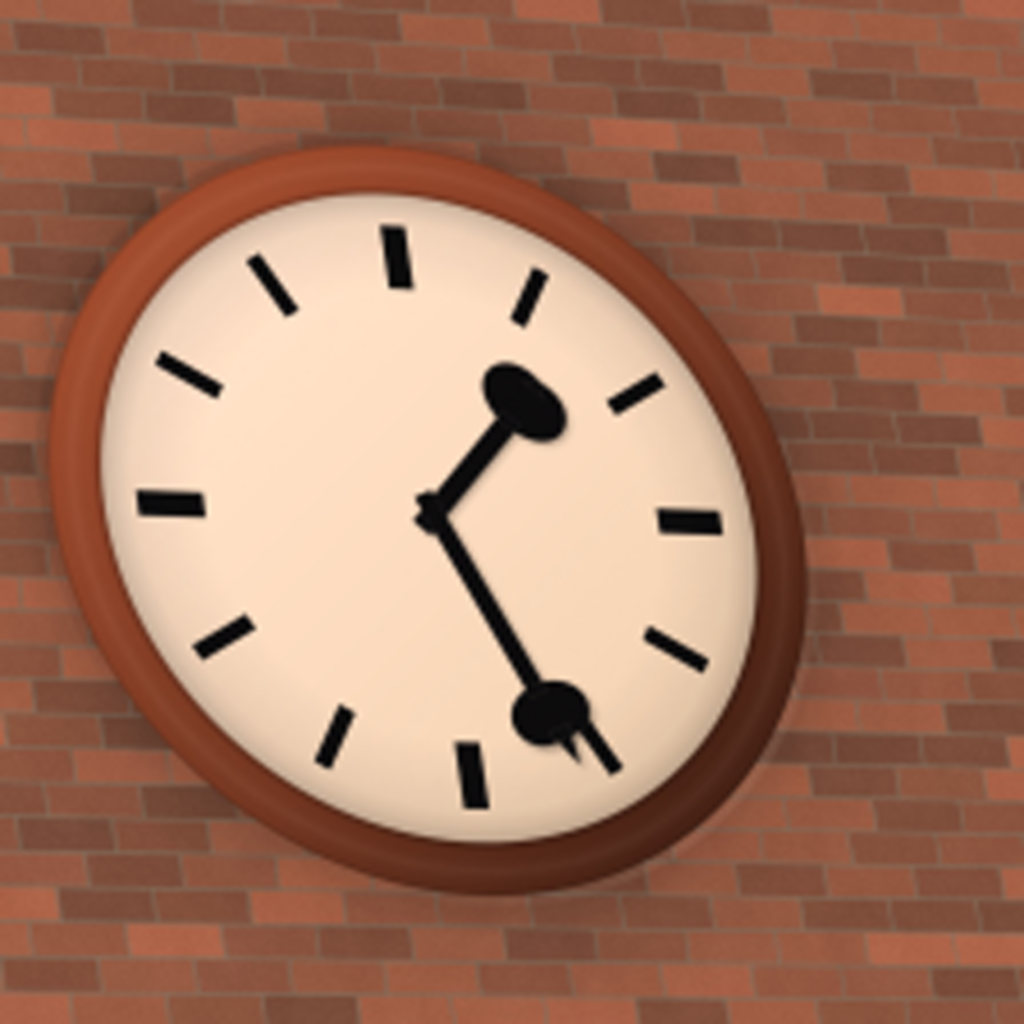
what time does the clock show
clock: 1:26
